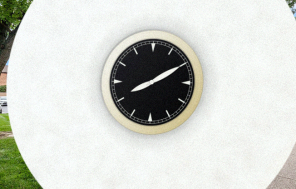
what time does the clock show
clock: 8:10
